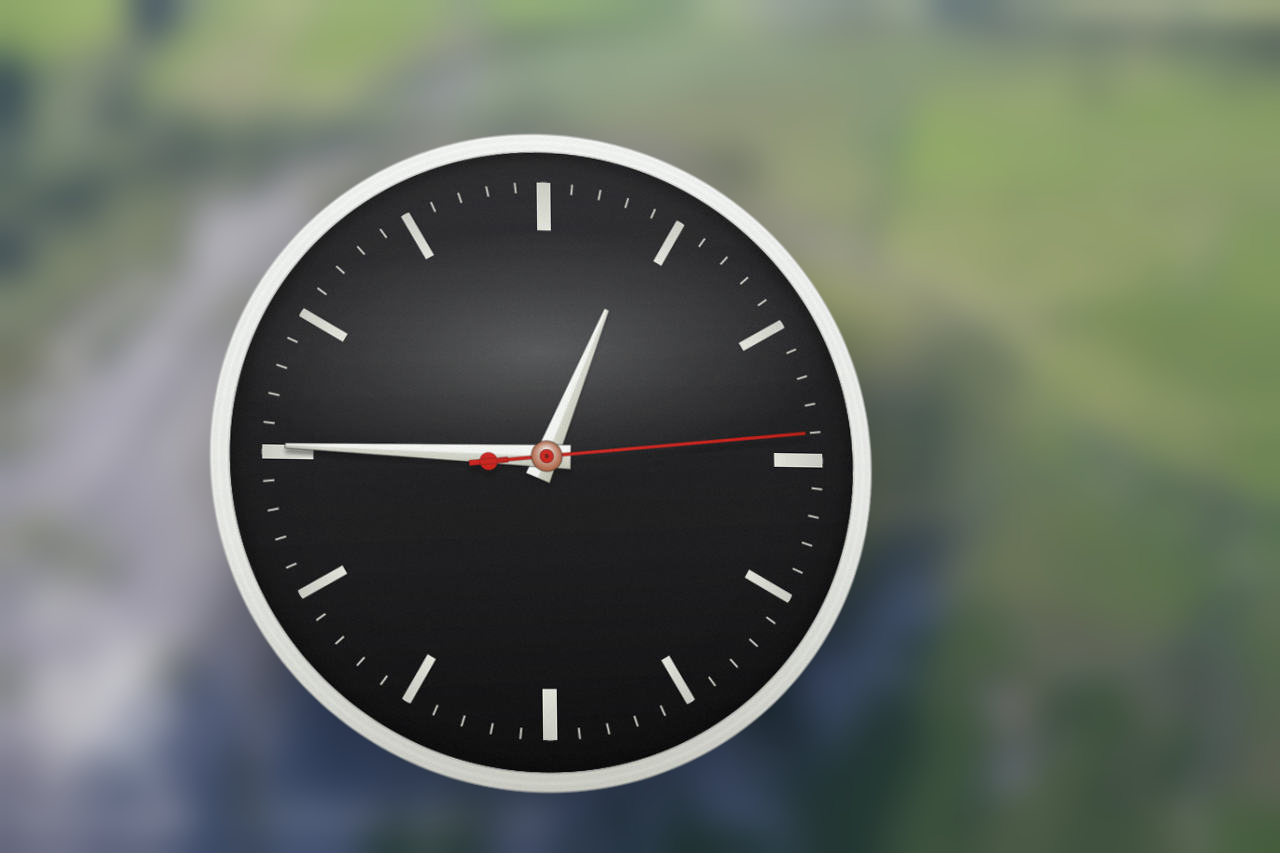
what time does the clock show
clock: 12:45:14
